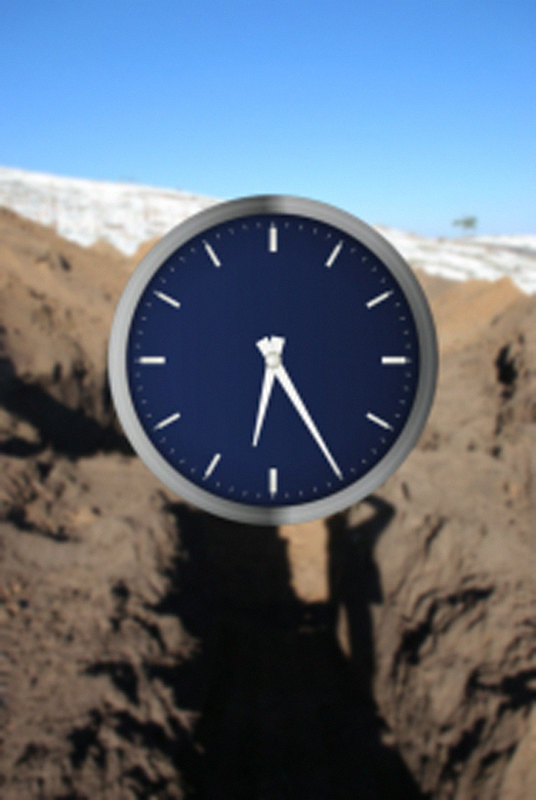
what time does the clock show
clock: 6:25
